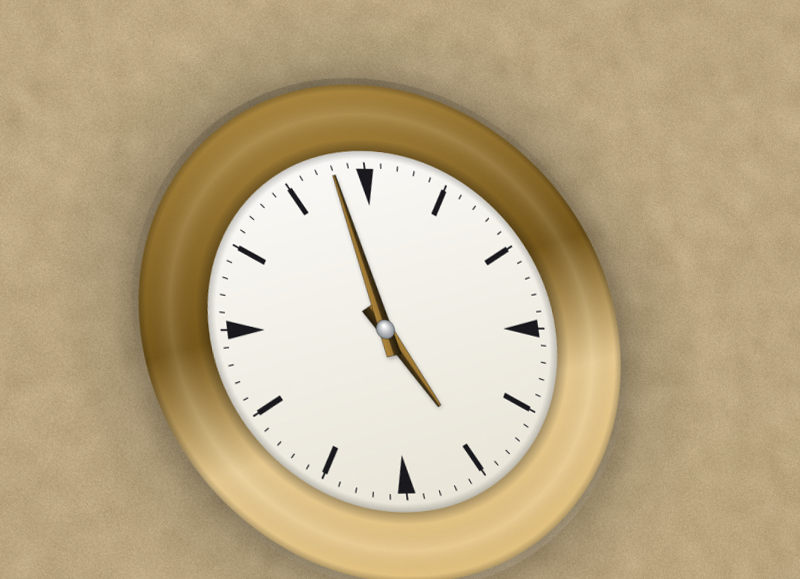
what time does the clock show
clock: 4:58
